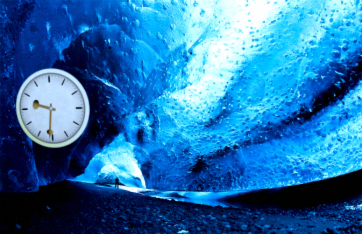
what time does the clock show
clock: 9:31
